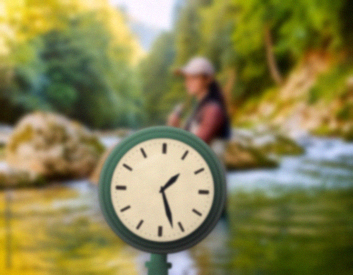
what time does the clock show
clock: 1:27
